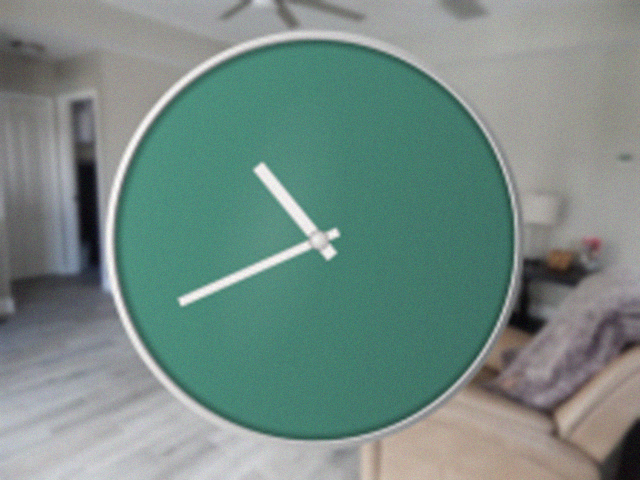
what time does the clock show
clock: 10:41
